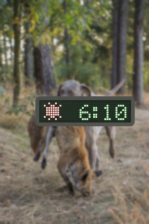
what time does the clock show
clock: 6:10
